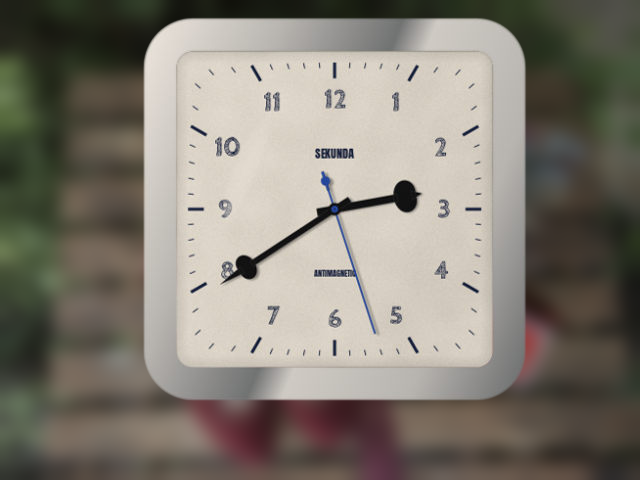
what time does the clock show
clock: 2:39:27
